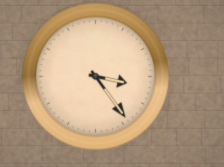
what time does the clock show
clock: 3:24
